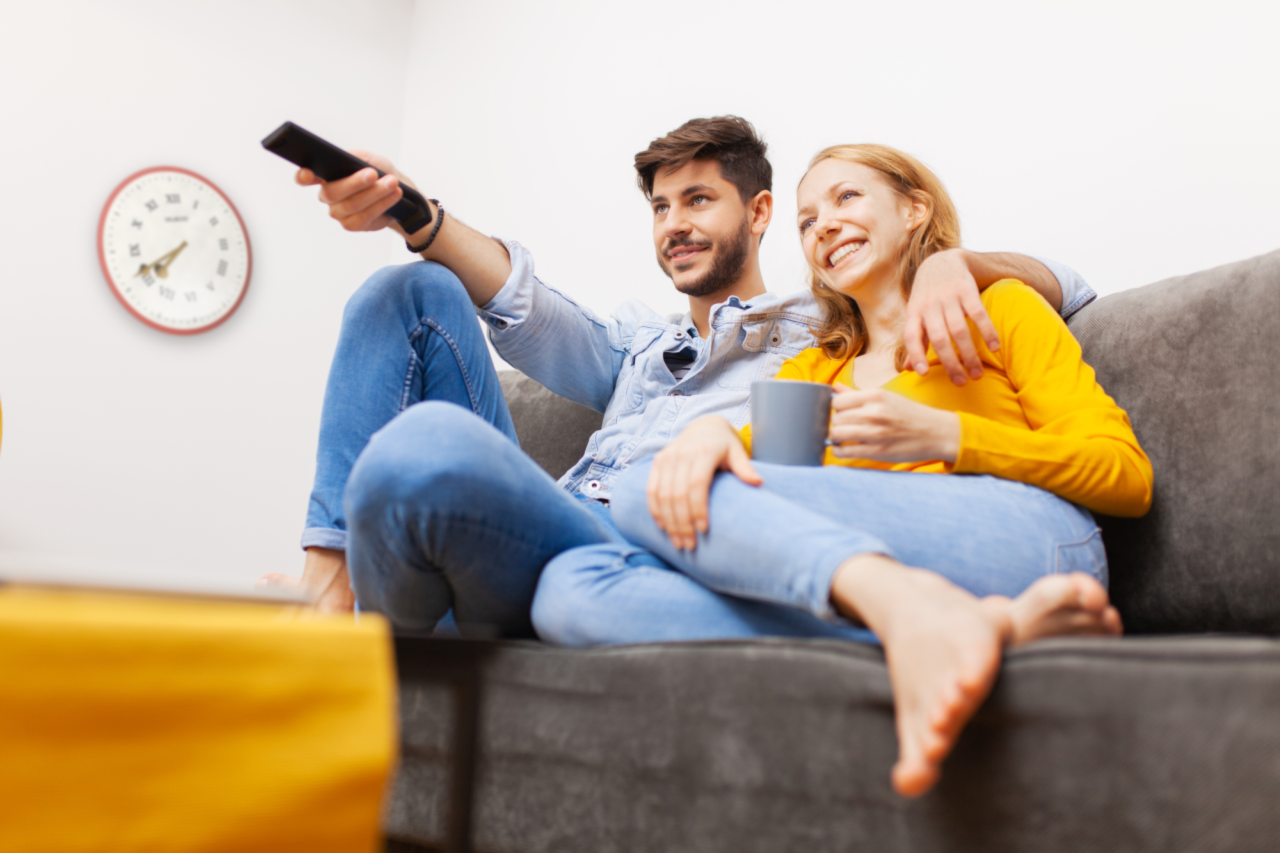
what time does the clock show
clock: 7:41
